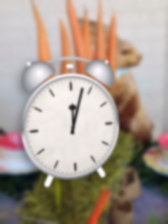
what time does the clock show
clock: 12:03
